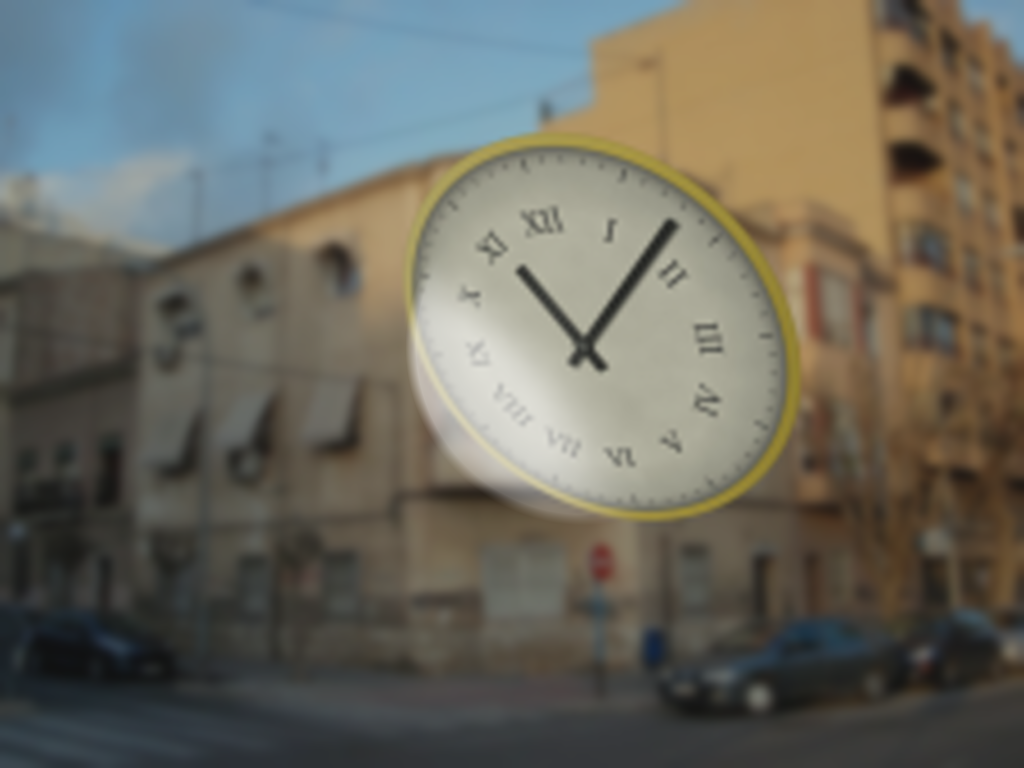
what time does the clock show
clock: 11:08
